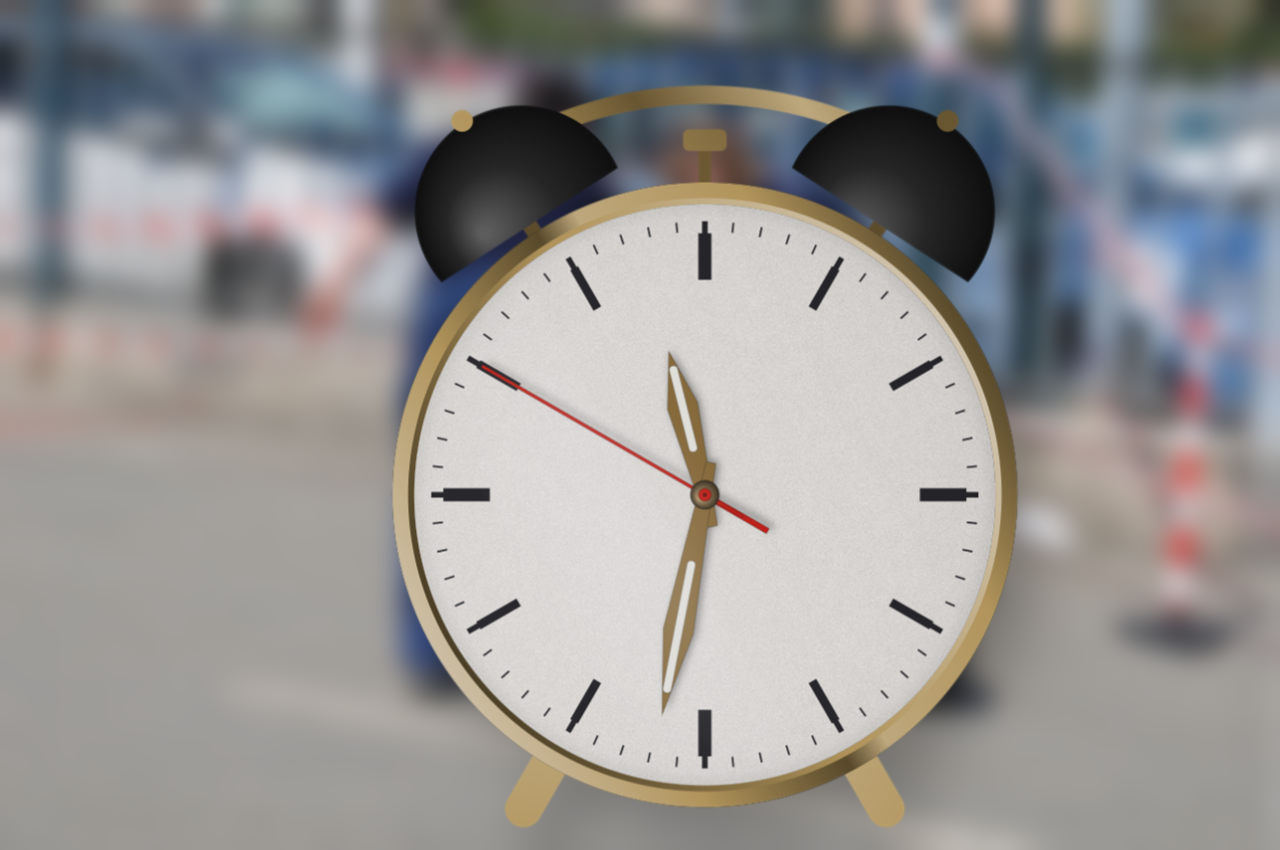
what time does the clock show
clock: 11:31:50
